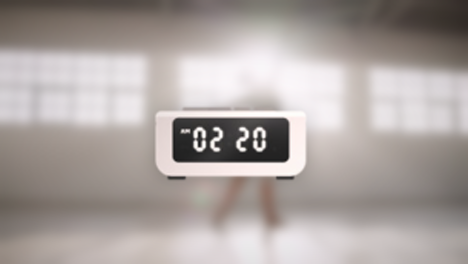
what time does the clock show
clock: 2:20
